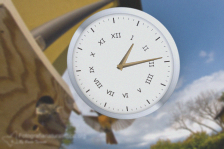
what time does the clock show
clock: 1:14
